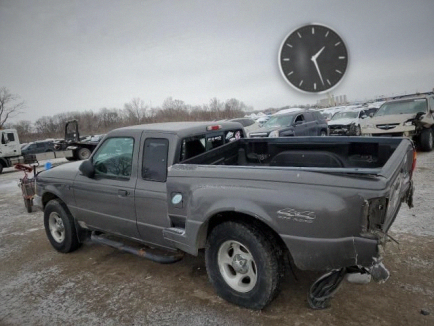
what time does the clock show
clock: 1:27
